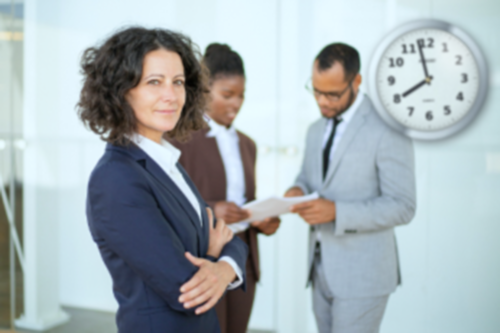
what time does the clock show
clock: 7:58
